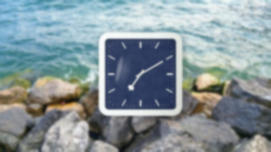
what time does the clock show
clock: 7:10
